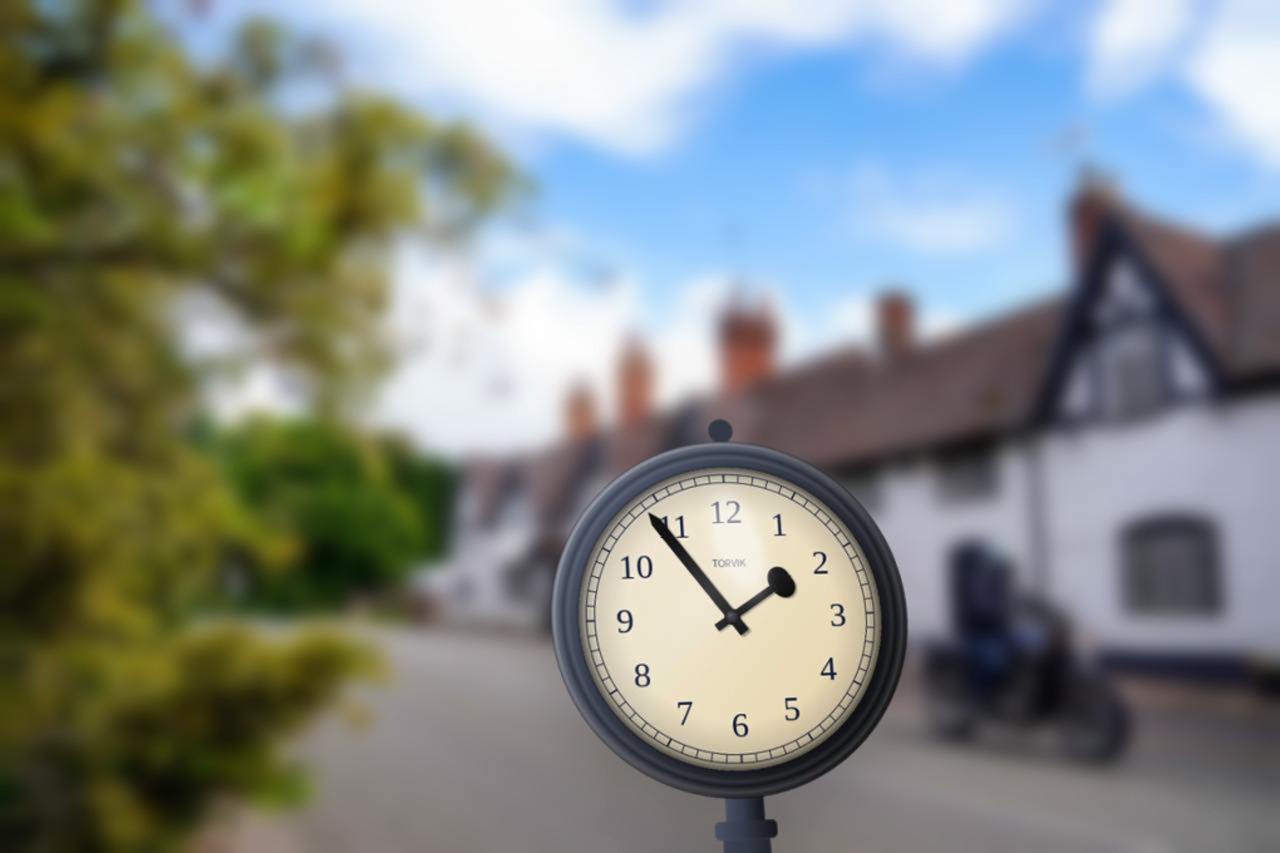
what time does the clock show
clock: 1:54
